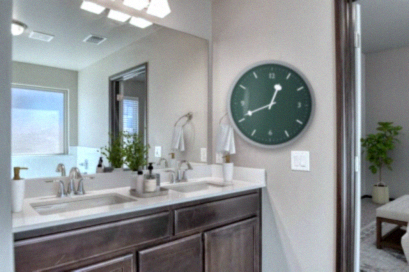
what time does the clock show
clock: 12:41
